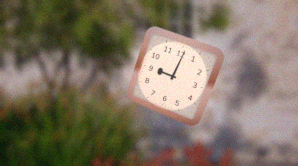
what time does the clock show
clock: 9:01
